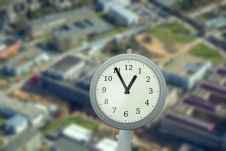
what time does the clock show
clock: 12:55
